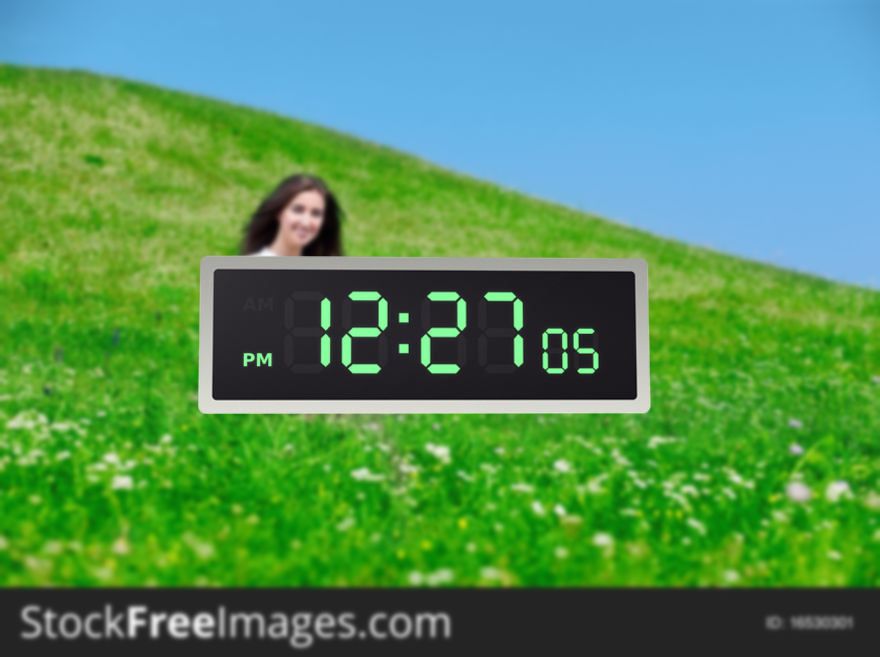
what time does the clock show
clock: 12:27:05
